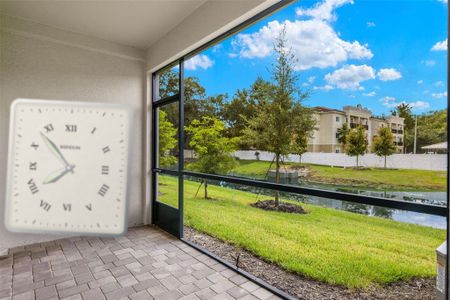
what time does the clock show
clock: 7:53
